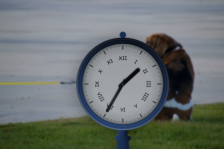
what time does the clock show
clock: 1:35
